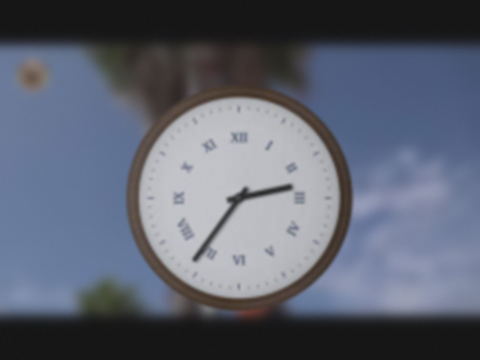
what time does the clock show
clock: 2:36
